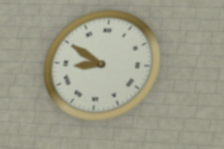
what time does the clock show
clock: 8:50
